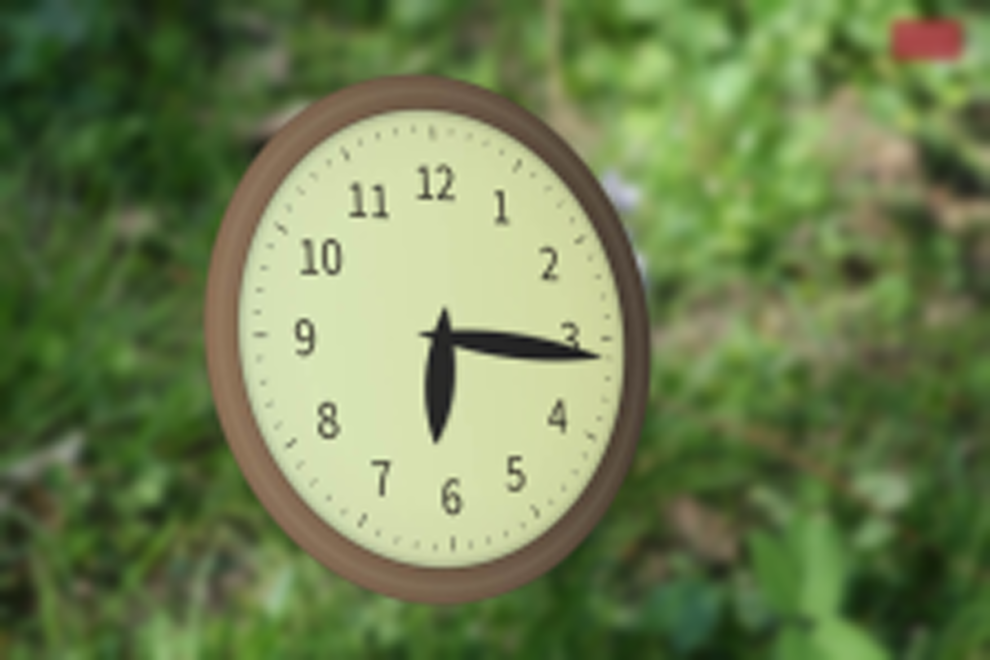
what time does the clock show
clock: 6:16
